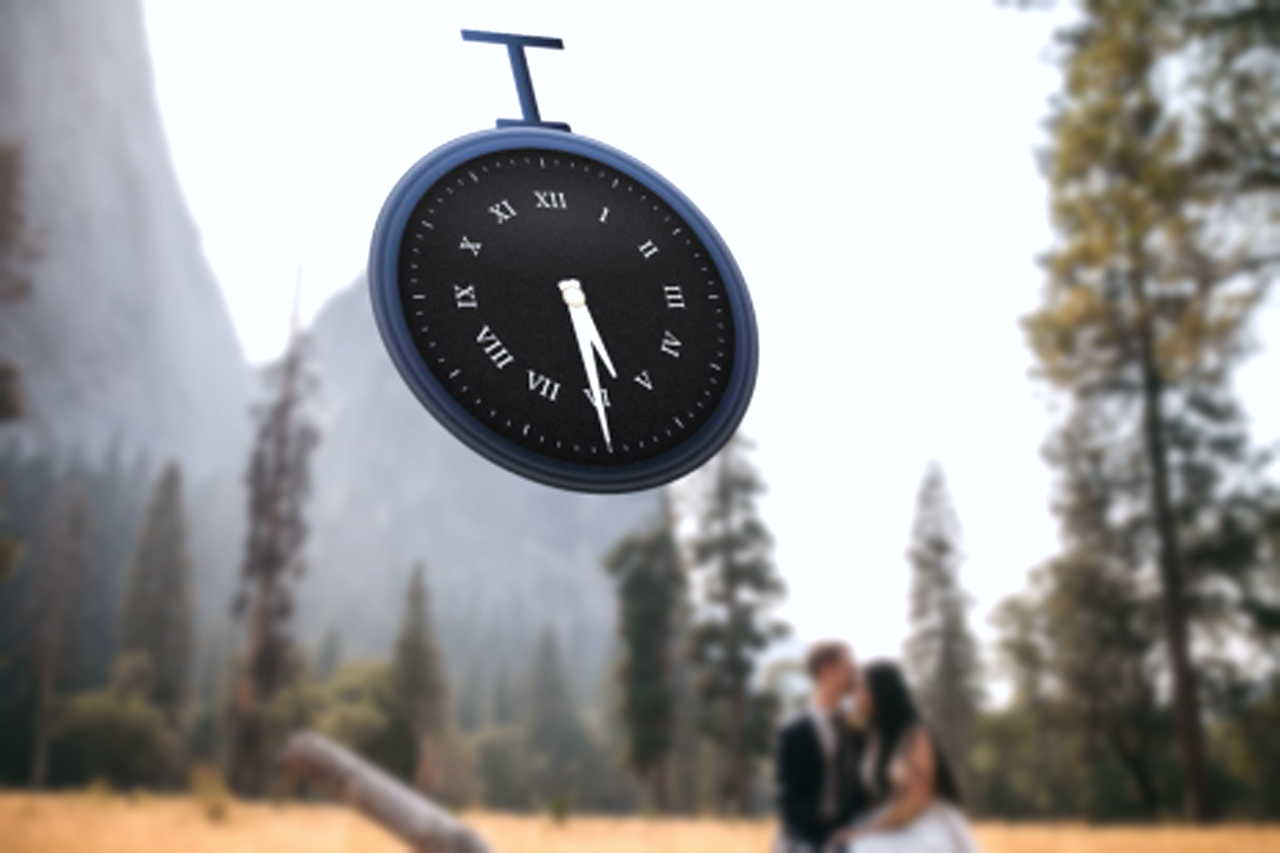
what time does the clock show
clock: 5:30
